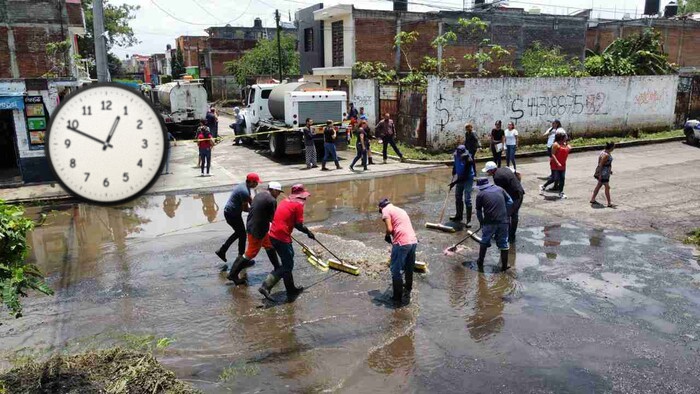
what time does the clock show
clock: 12:49
